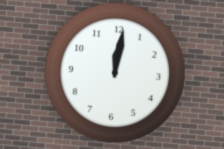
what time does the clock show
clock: 12:01
